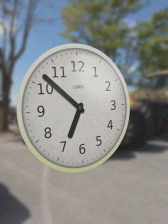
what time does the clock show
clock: 6:52
